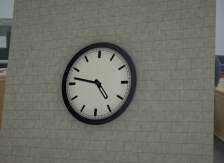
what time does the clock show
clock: 4:47
